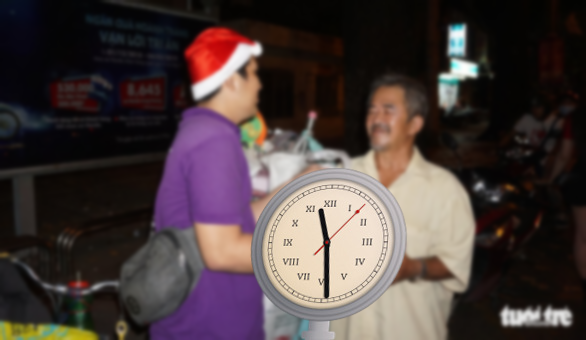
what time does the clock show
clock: 11:29:07
